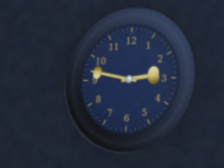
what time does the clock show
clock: 2:47
